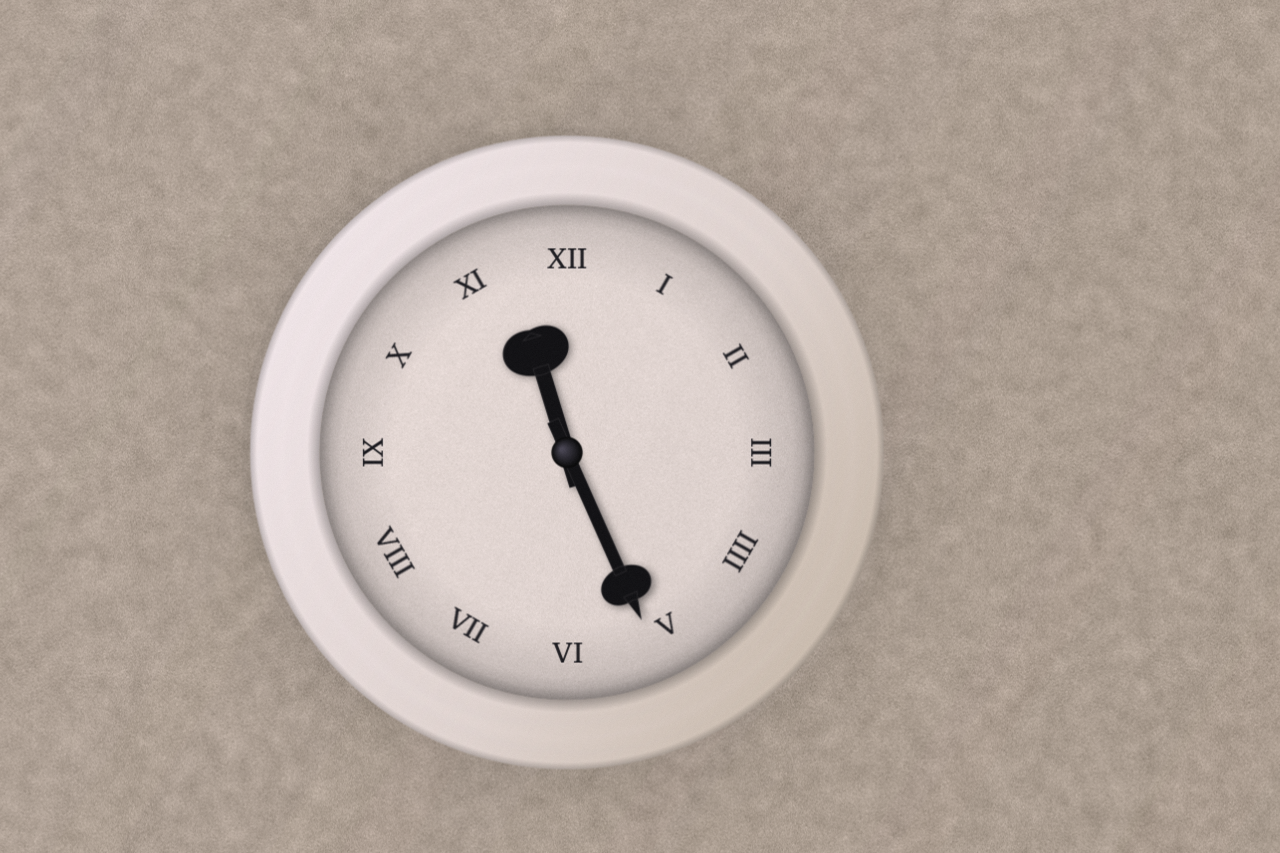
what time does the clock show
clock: 11:26
